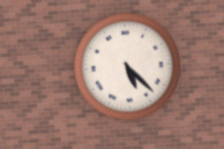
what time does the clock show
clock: 5:23
